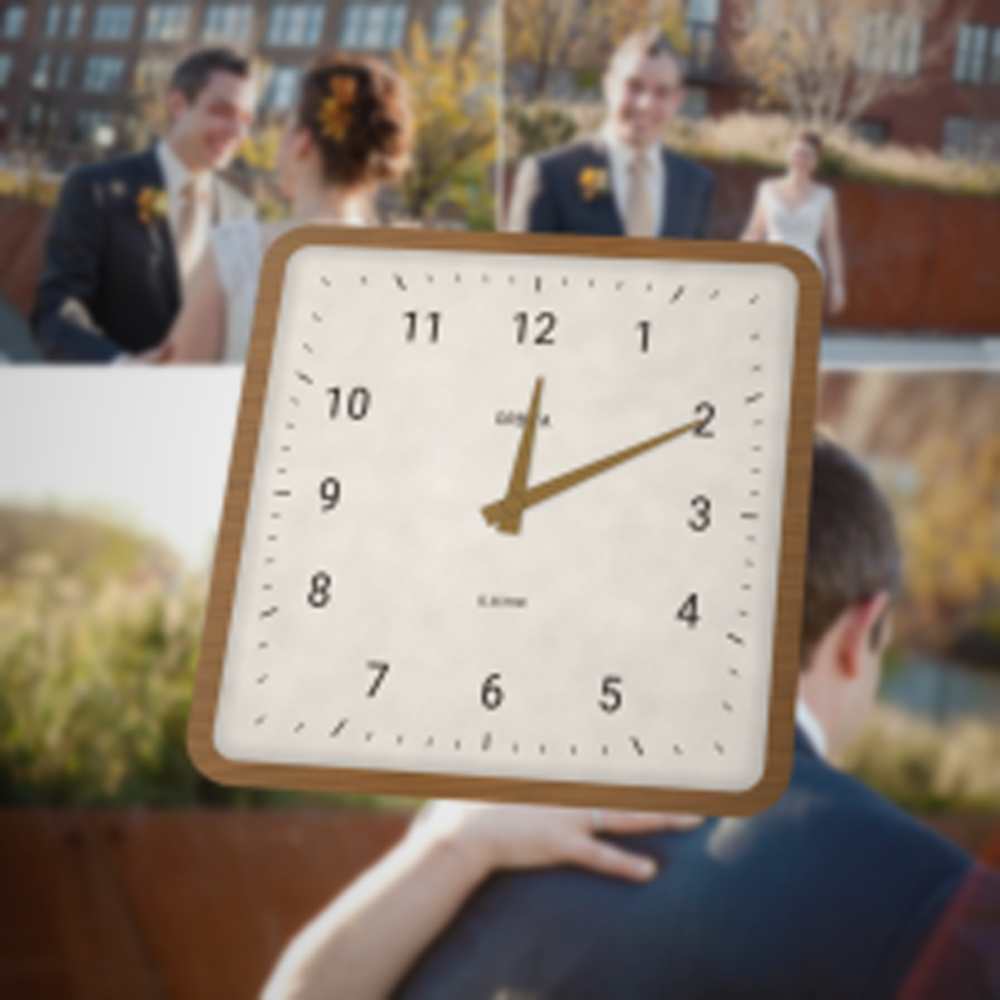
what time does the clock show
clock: 12:10
